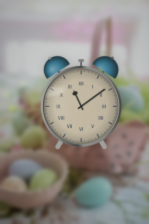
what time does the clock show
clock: 11:09
